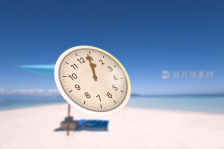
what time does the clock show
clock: 1:04
